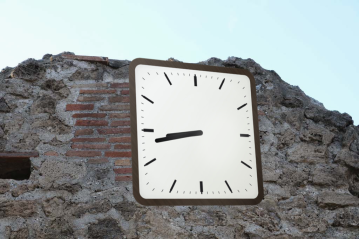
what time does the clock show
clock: 8:43
